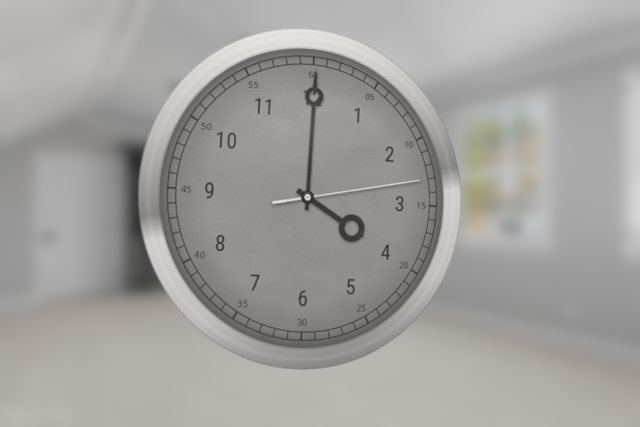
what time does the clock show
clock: 4:00:13
